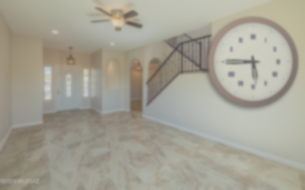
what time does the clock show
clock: 5:45
